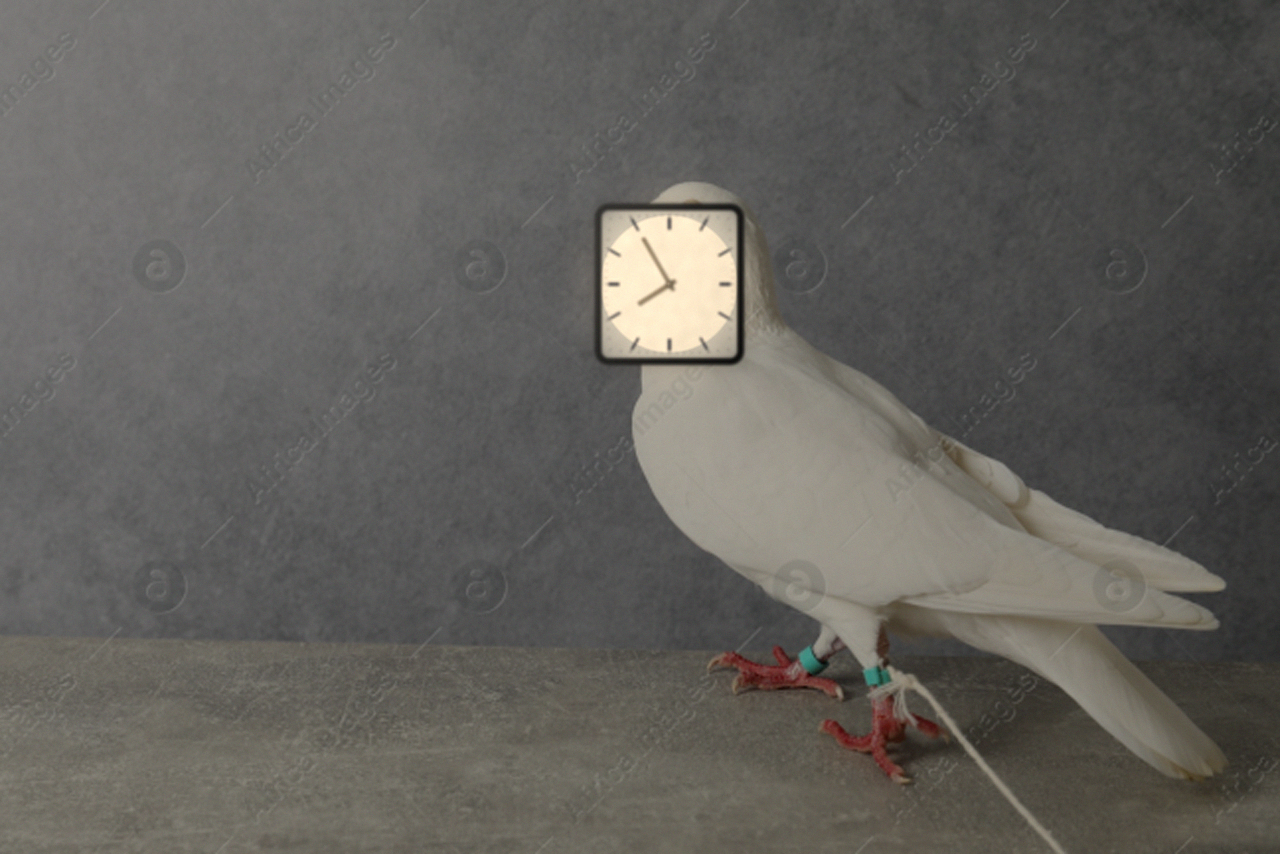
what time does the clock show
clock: 7:55
